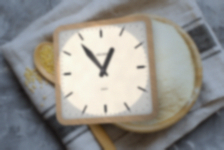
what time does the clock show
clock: 12:54
